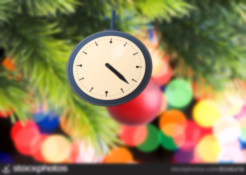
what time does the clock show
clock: 4:22
